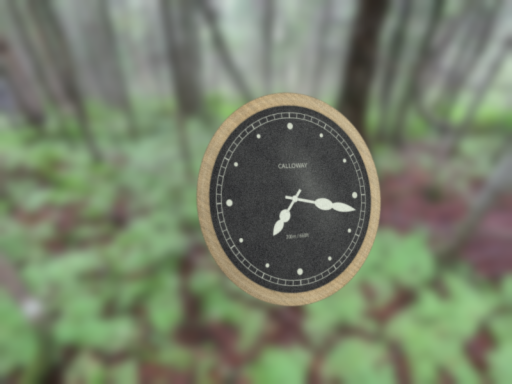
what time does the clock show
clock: 7:17
